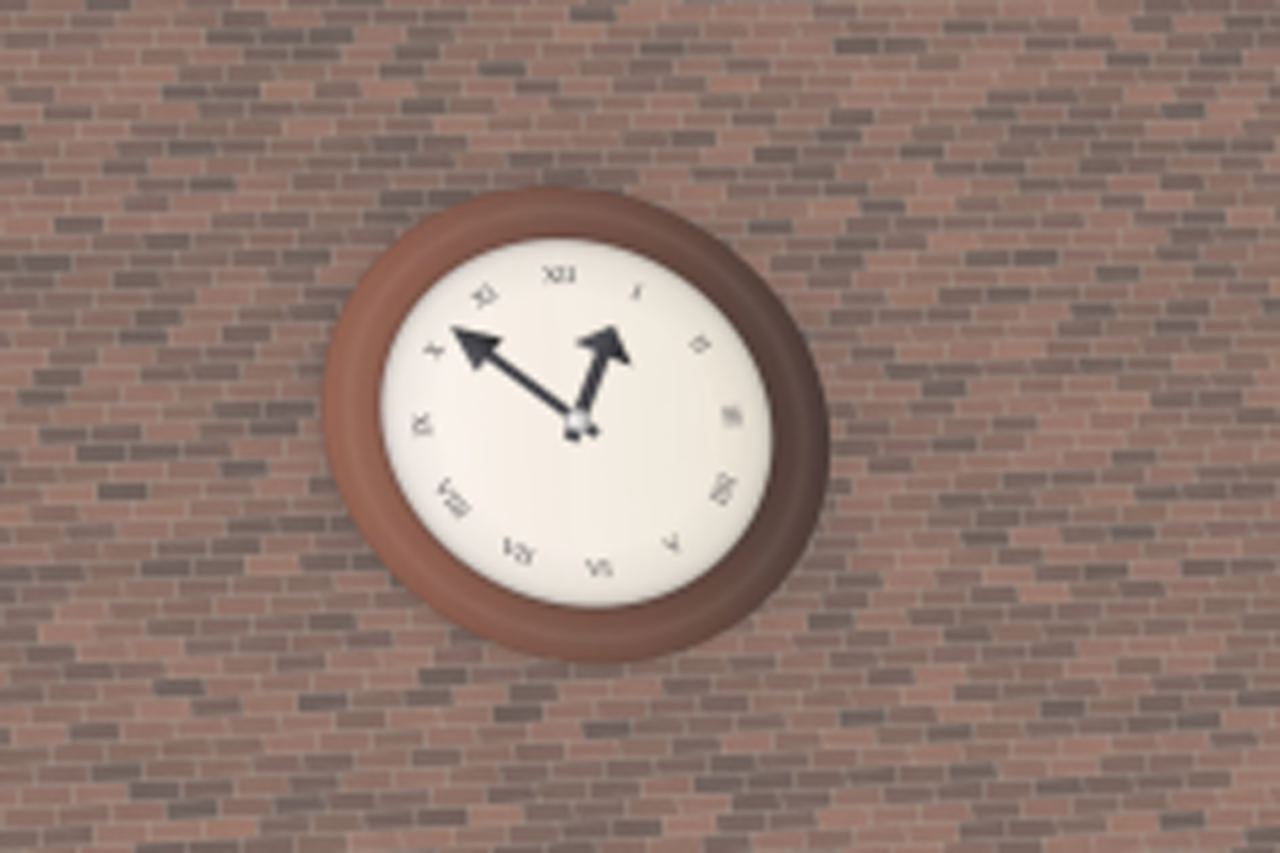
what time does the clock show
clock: 12:52
